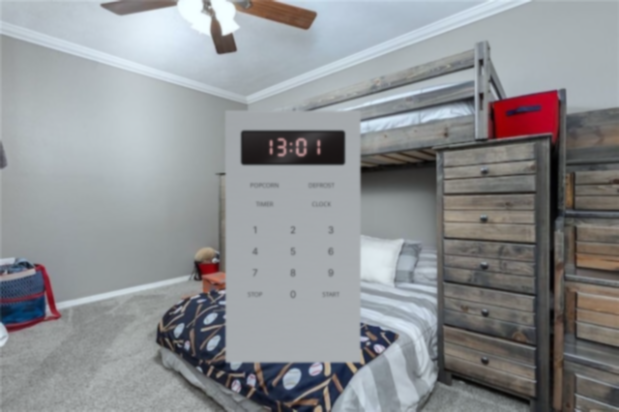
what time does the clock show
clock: 13:01
